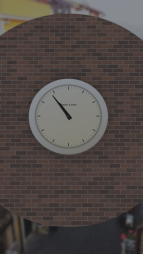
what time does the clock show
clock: 10:54
